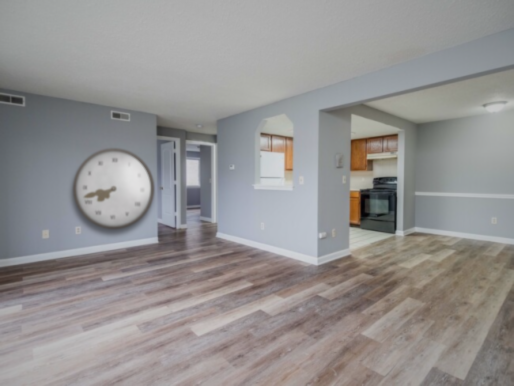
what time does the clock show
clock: 7:42
